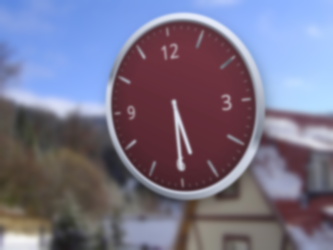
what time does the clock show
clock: 5:30
